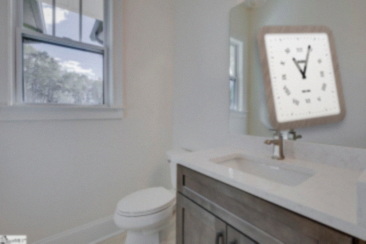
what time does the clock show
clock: 11:04
